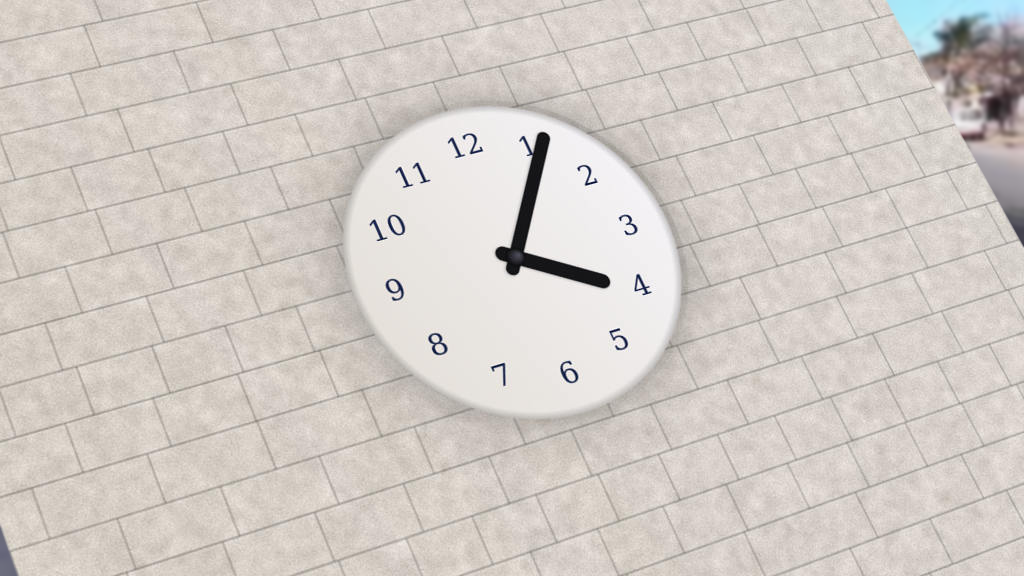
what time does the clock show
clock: 4:06
